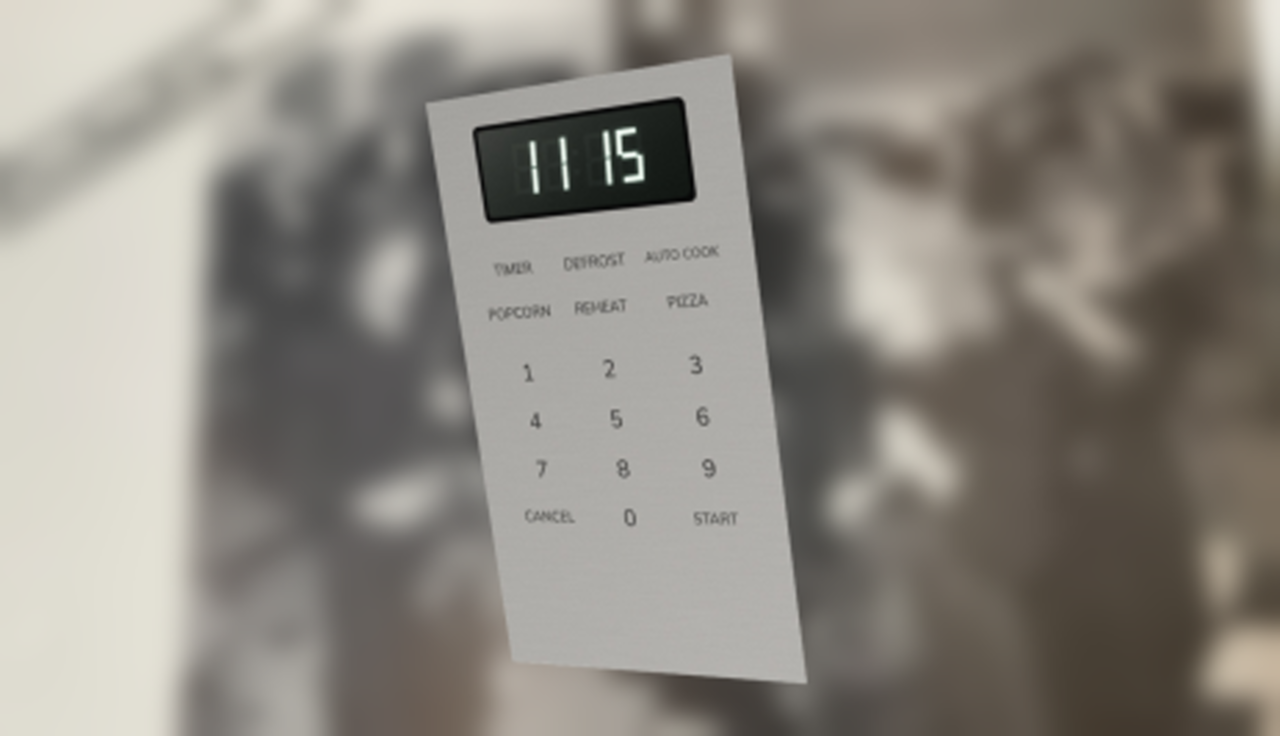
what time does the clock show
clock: 11:15
